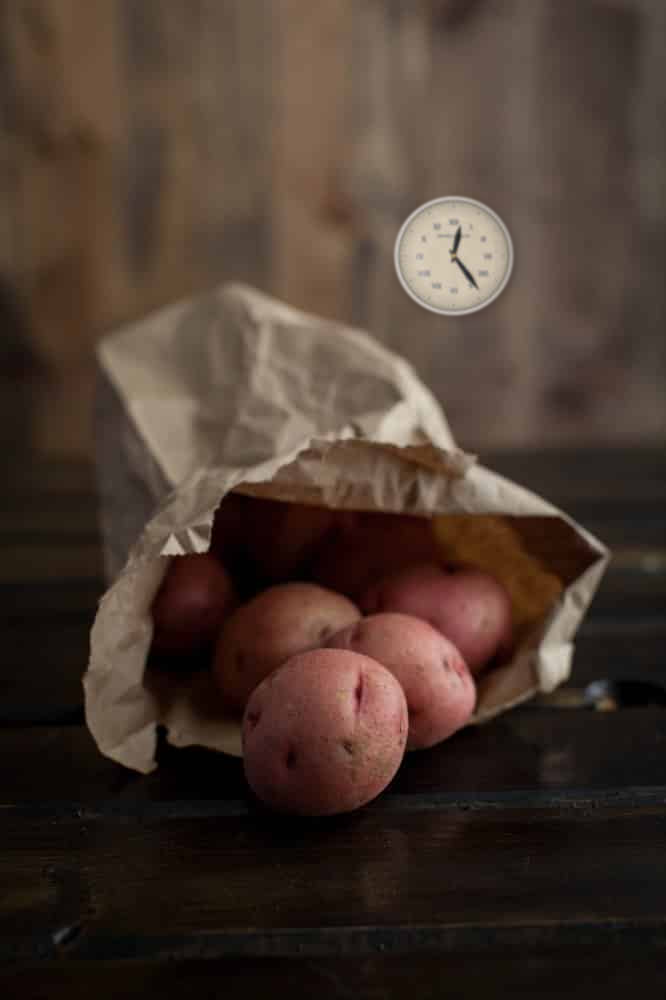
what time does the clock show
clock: 12:24
